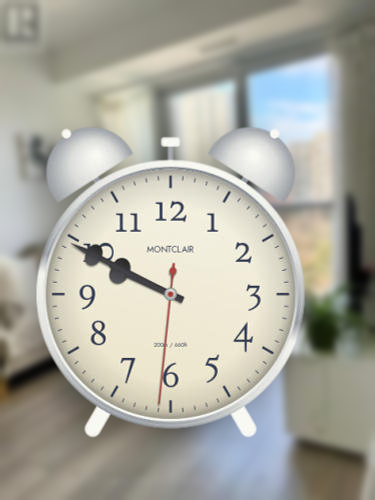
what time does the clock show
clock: 9:49:31
